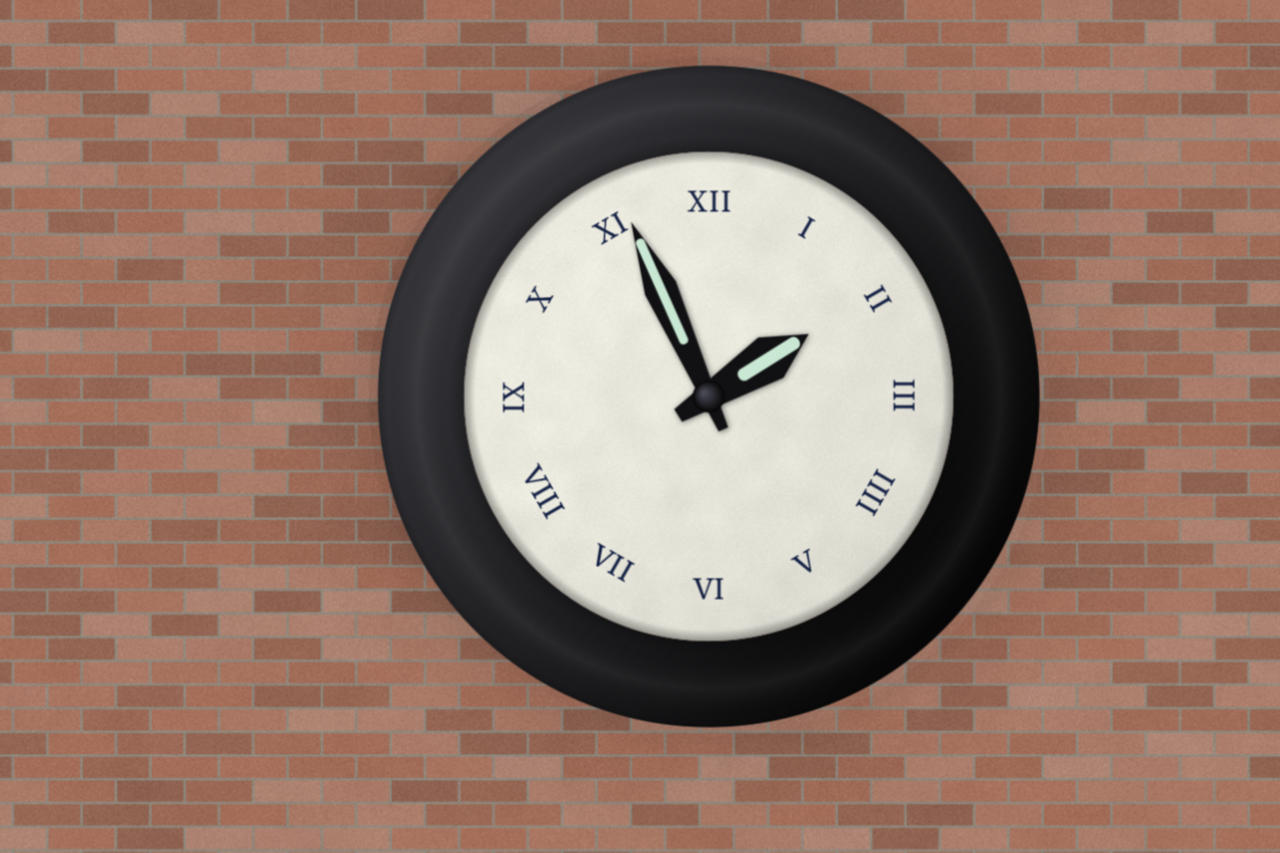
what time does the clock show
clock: 1:56
